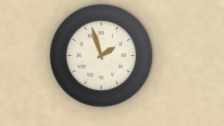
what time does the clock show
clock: 1:57
